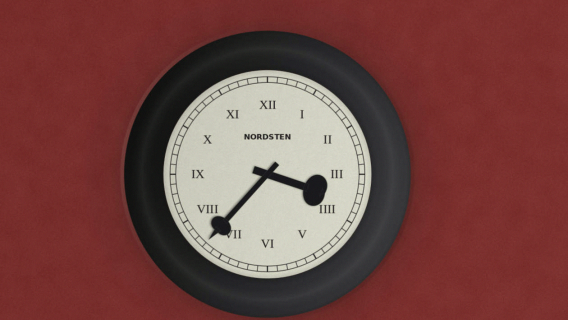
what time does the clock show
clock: 3:37
